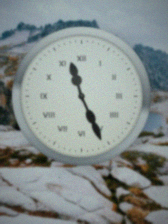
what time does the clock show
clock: 11:26
